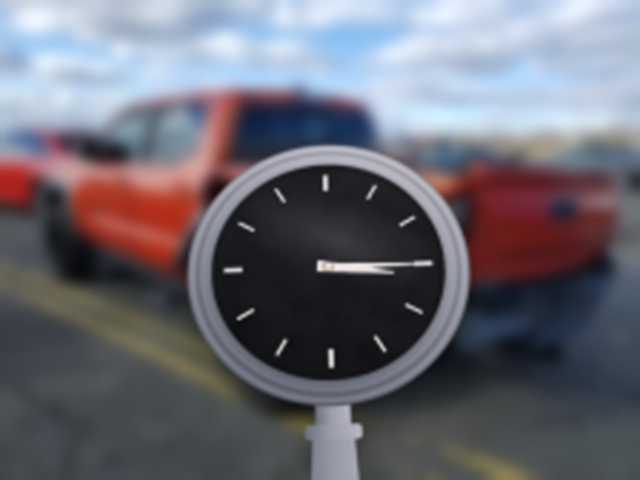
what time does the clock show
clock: 3:15
